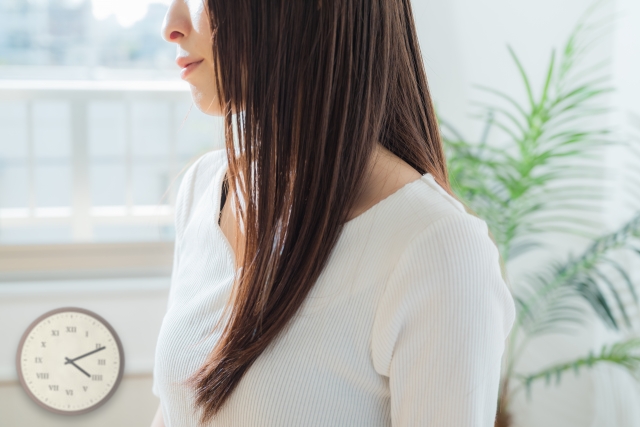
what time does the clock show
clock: 4:11
